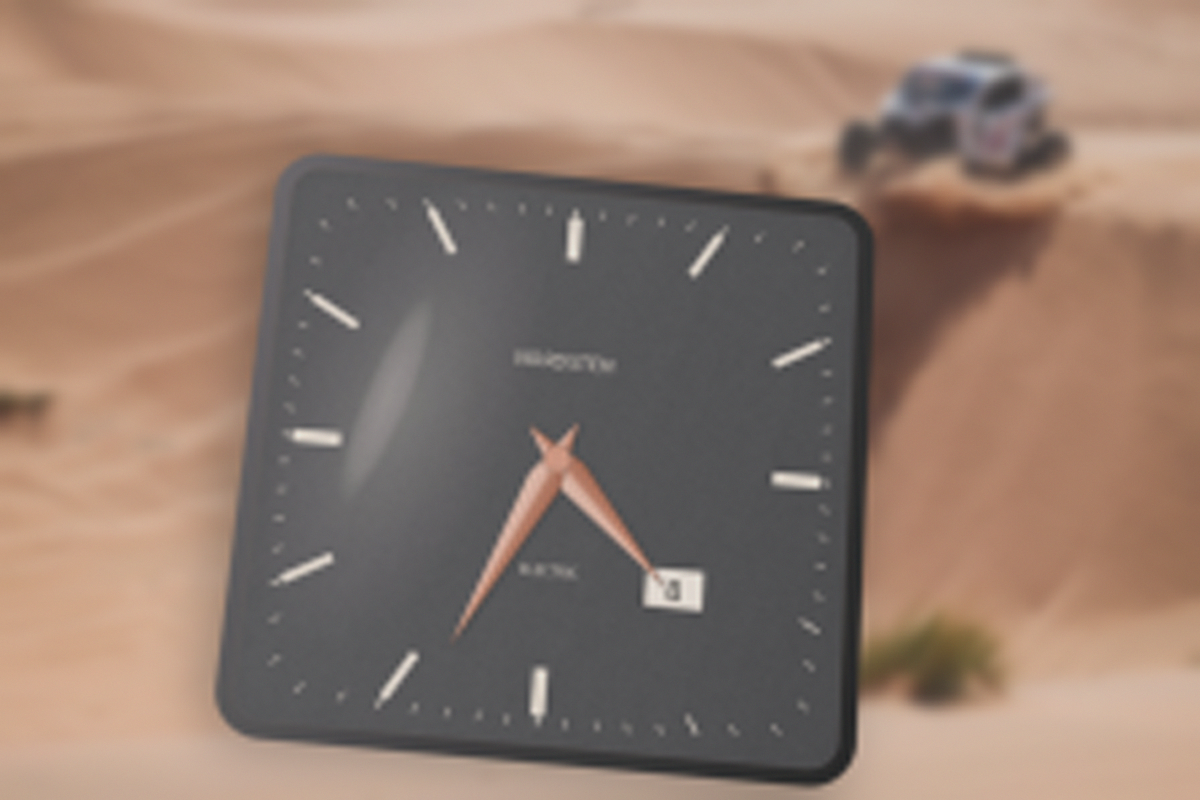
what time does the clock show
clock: 4:34
